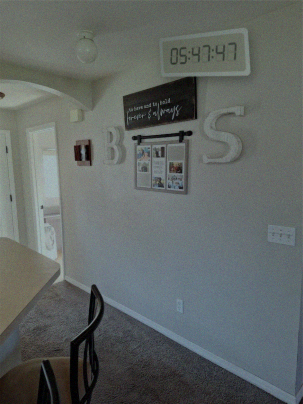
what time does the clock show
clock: 5:47:47
